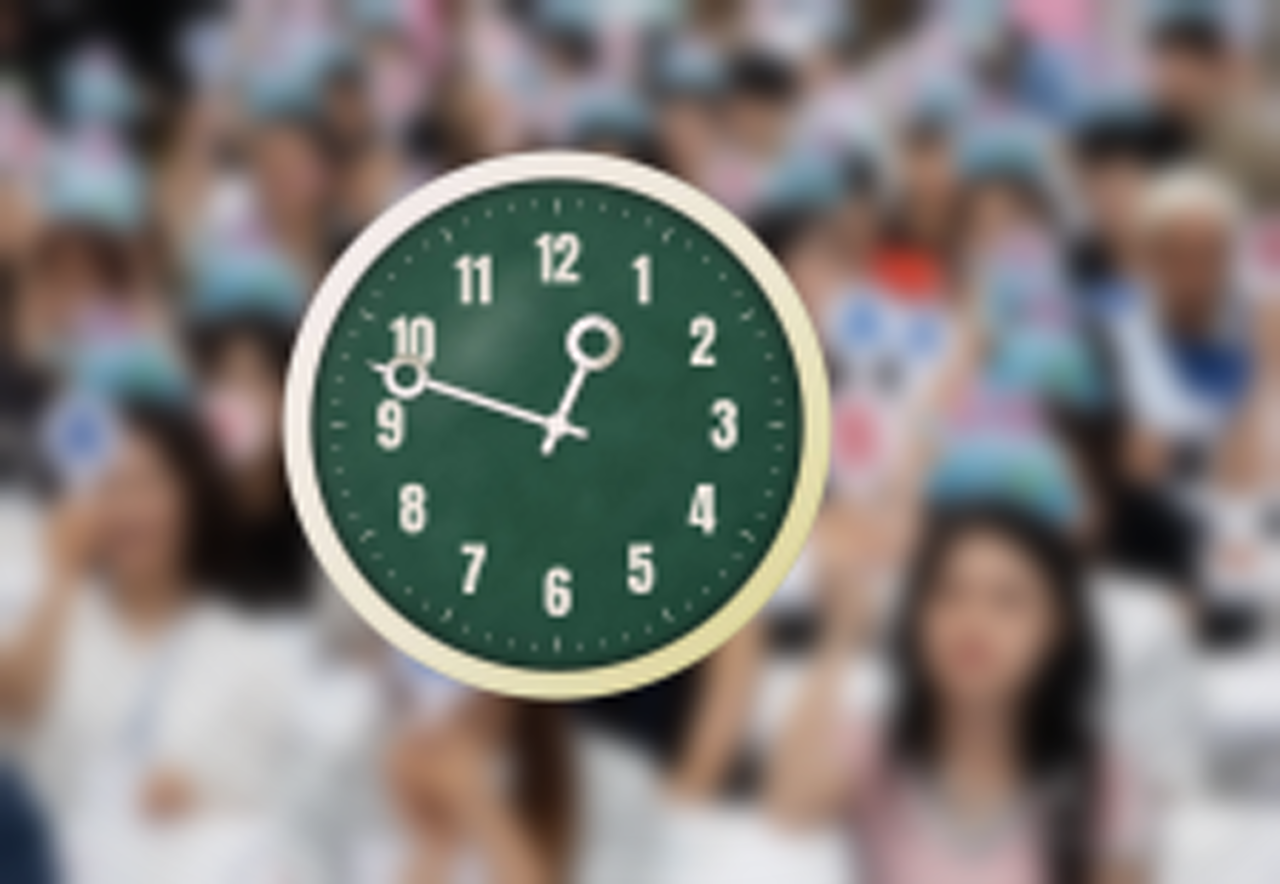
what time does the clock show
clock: 12:48
